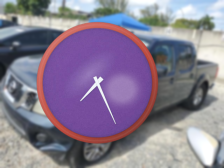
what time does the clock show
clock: 7:26
